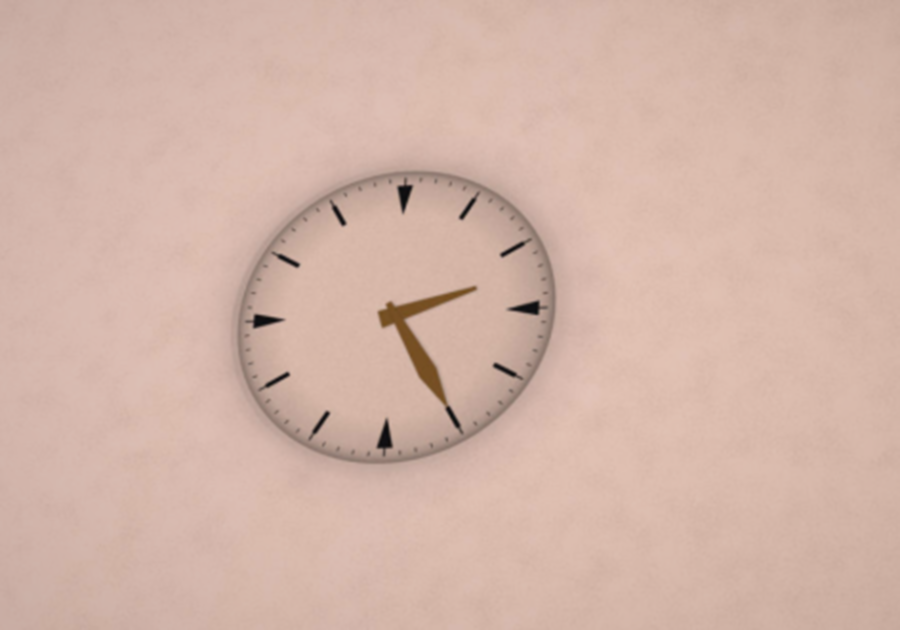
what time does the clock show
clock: 2:25
